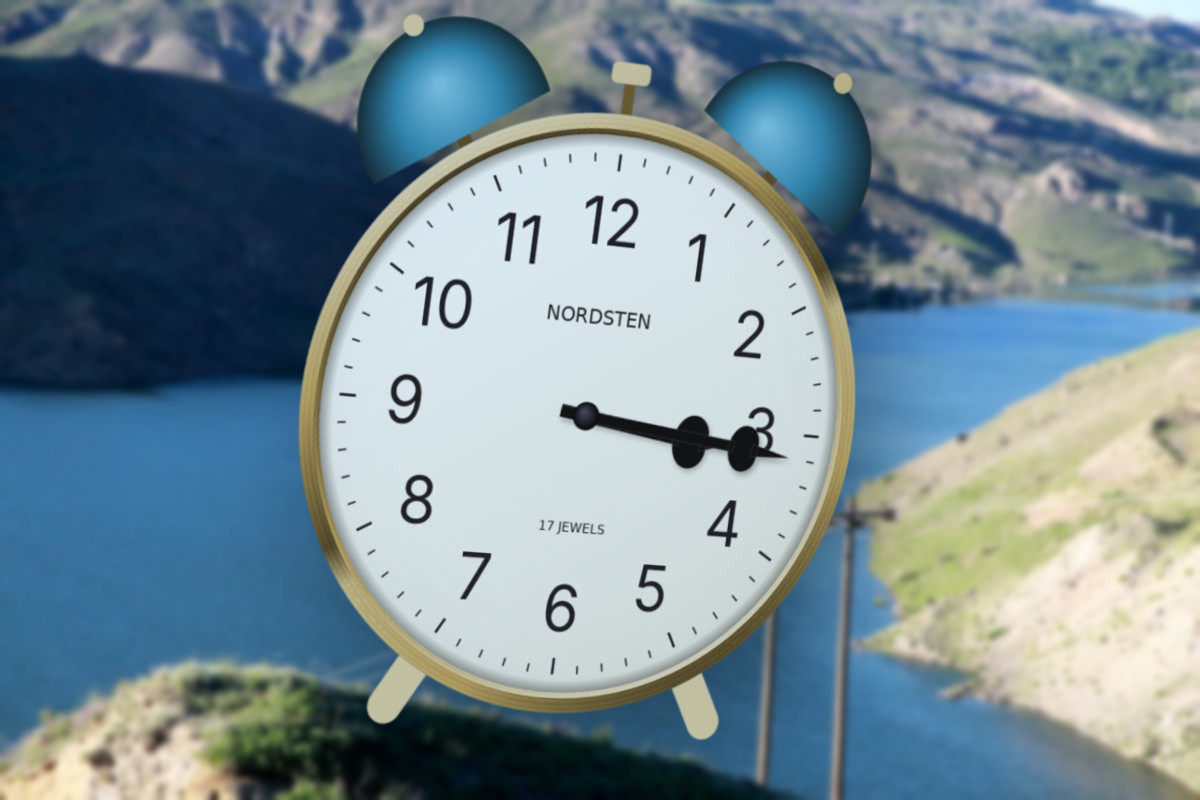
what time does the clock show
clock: 3:16
